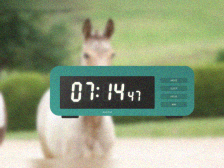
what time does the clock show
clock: 7:14:47
